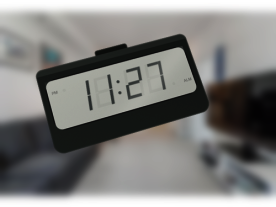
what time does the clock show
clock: 11:27
